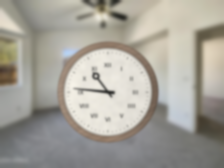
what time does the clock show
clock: 10:46
